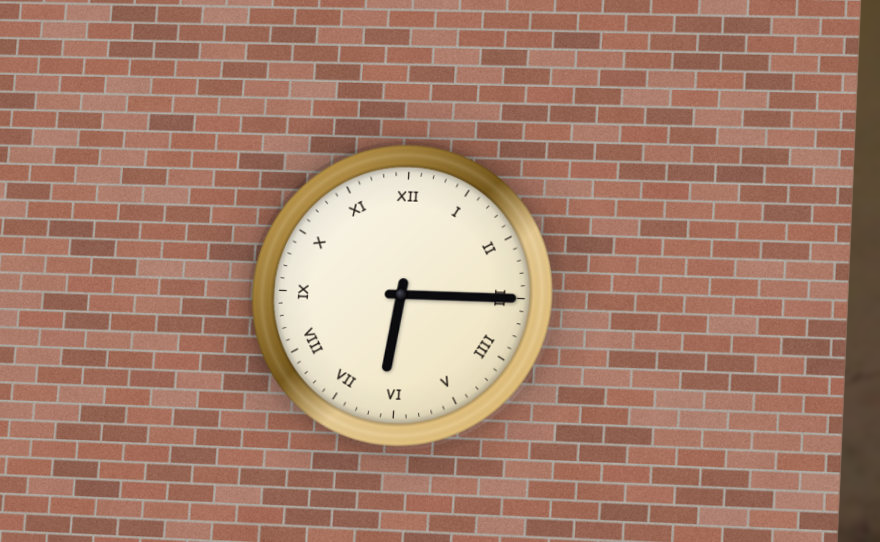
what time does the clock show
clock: 6:15
